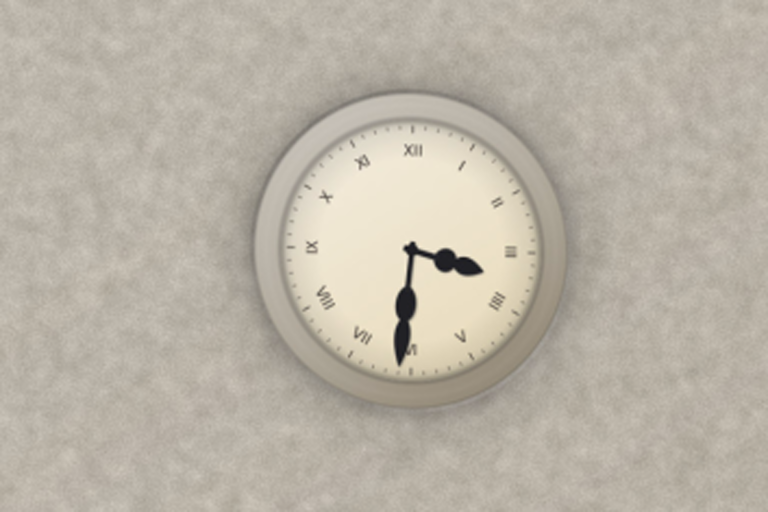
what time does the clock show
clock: 3:31
